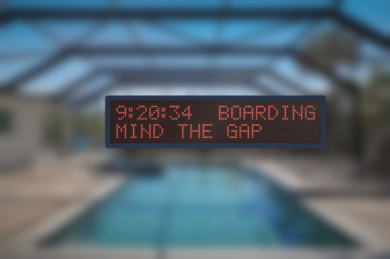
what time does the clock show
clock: 9:20:34
